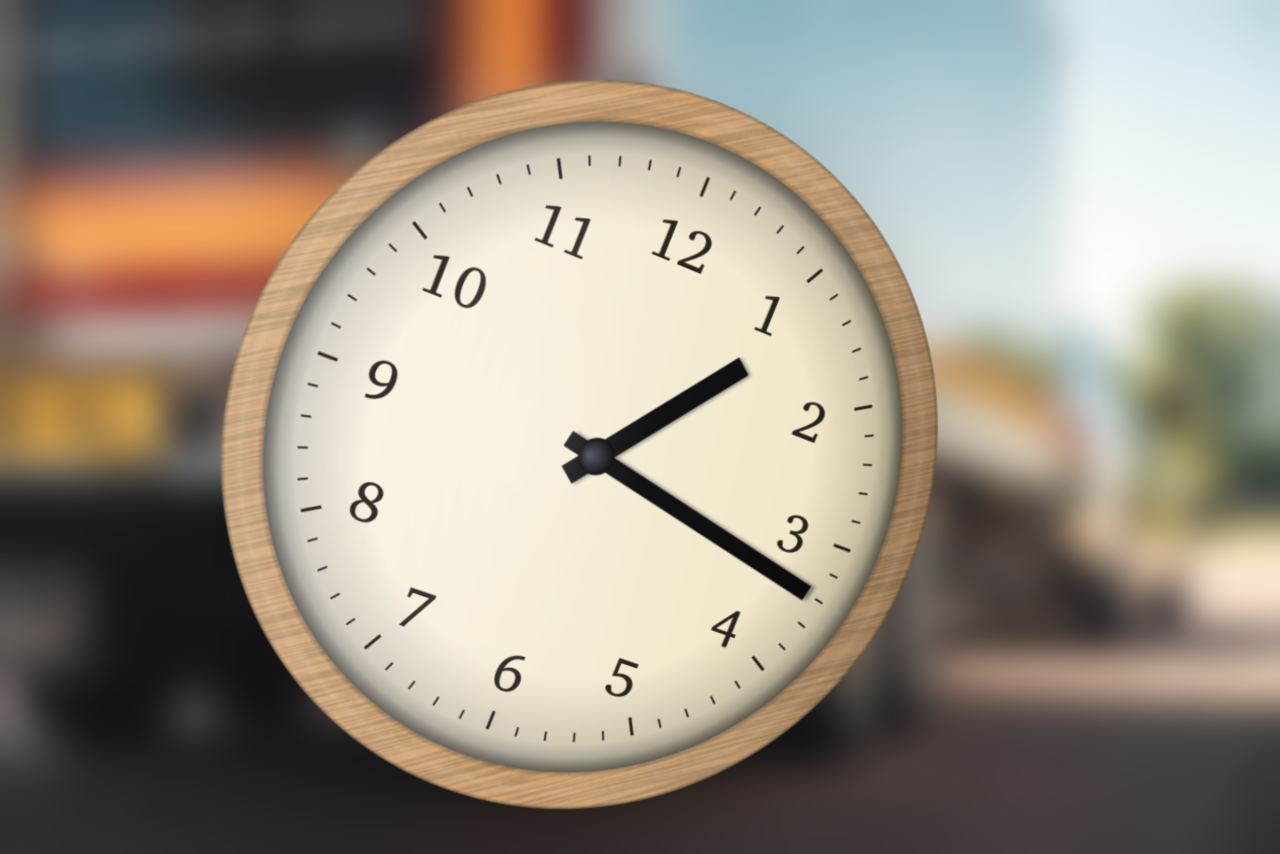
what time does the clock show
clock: 1:17
